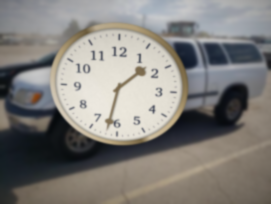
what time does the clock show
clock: 1:32
